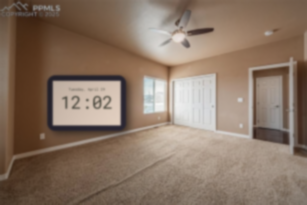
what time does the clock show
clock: 12:02
